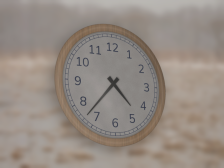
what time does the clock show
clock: 4:37
